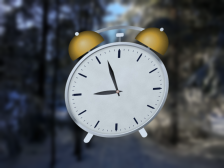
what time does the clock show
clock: 8:57
